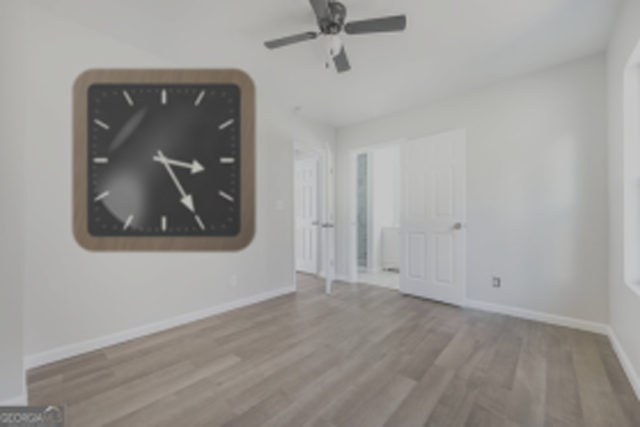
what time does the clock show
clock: 3:25
